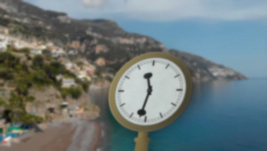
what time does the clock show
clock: 11:32
